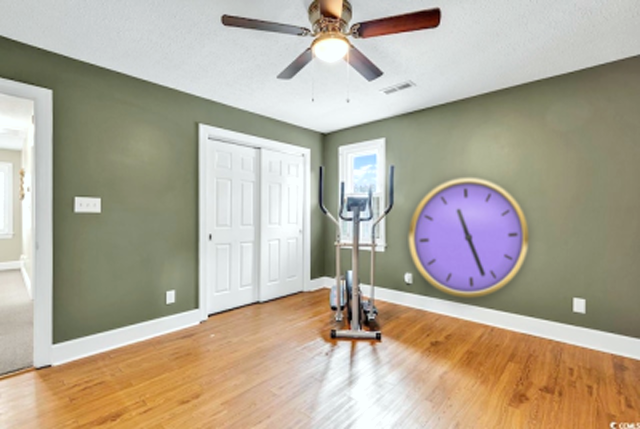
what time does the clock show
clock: 11:27
